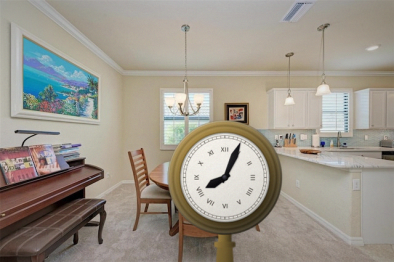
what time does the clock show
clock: 8:04
